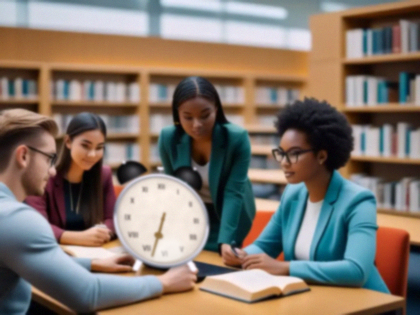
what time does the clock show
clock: 6:33
